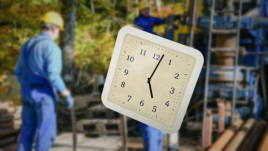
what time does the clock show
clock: 5:02
